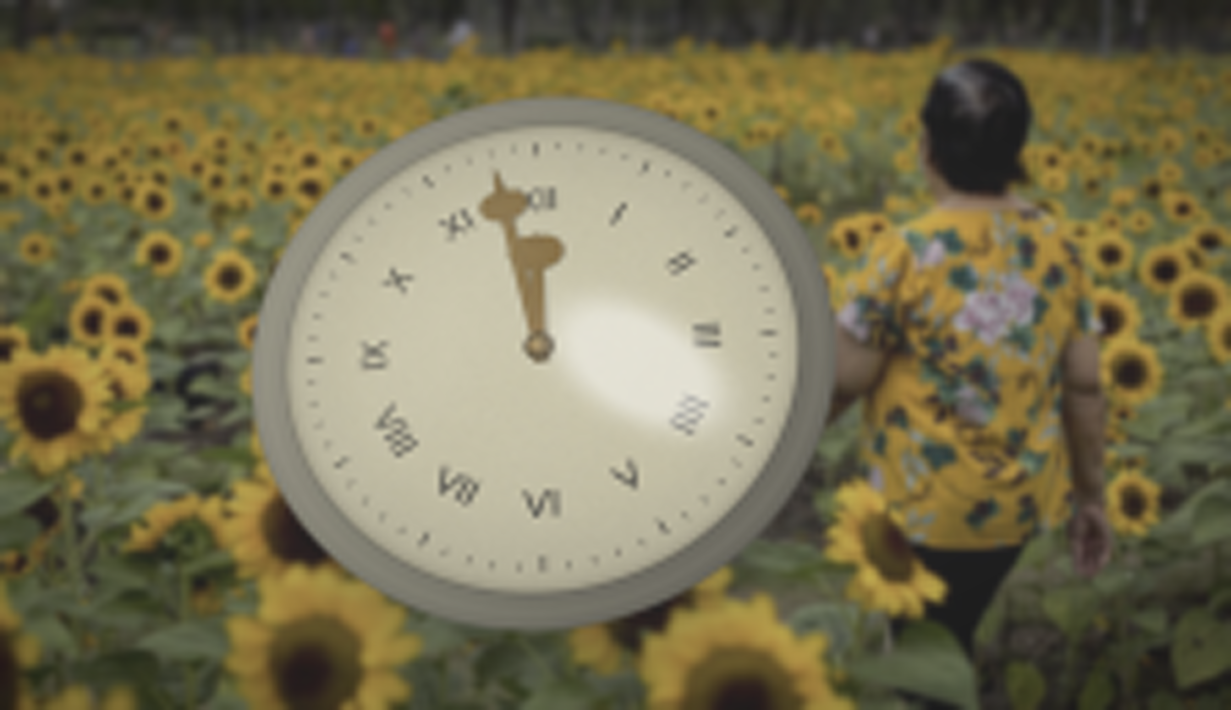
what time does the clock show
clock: 11:58
